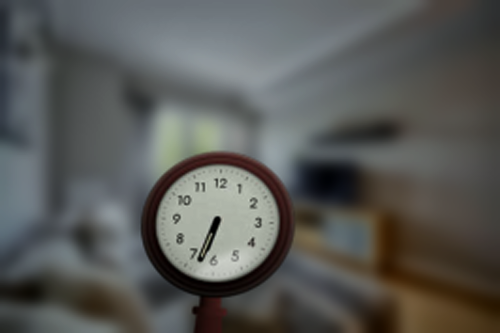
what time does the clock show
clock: 6:33
